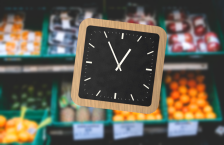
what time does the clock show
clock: 12:55
